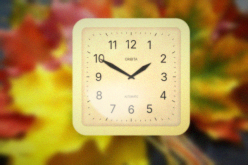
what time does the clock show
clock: 1:50
